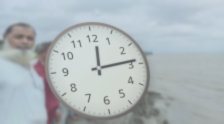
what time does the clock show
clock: 12:14
